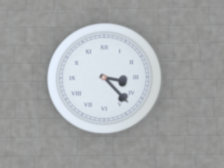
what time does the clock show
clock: 3:23
